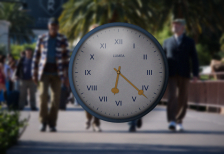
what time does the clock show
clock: 6:22
